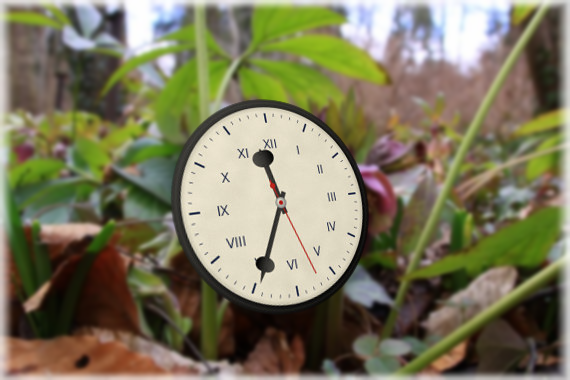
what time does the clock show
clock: 11:34:27
